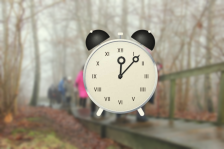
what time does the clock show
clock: 12:07
